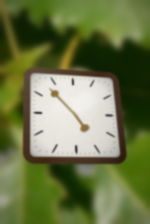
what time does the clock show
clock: 4:53
